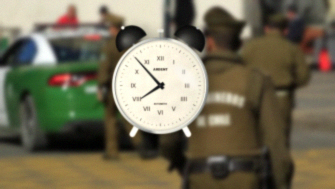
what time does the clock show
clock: 7:53
